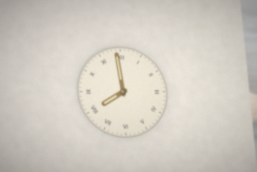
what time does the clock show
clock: 7:59
